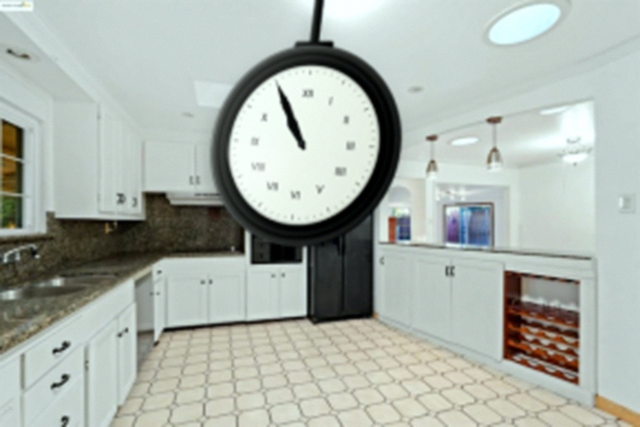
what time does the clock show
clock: 10:55
